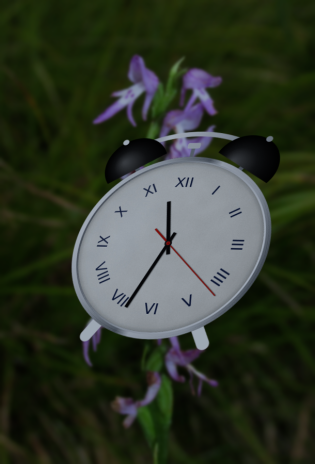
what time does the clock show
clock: 11:33:22
